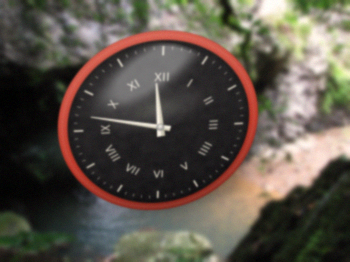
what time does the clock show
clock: 11:47
